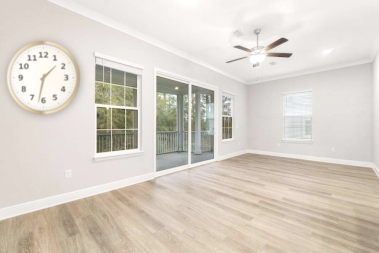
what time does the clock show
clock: 1:32
